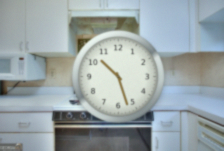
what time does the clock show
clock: 10:27
